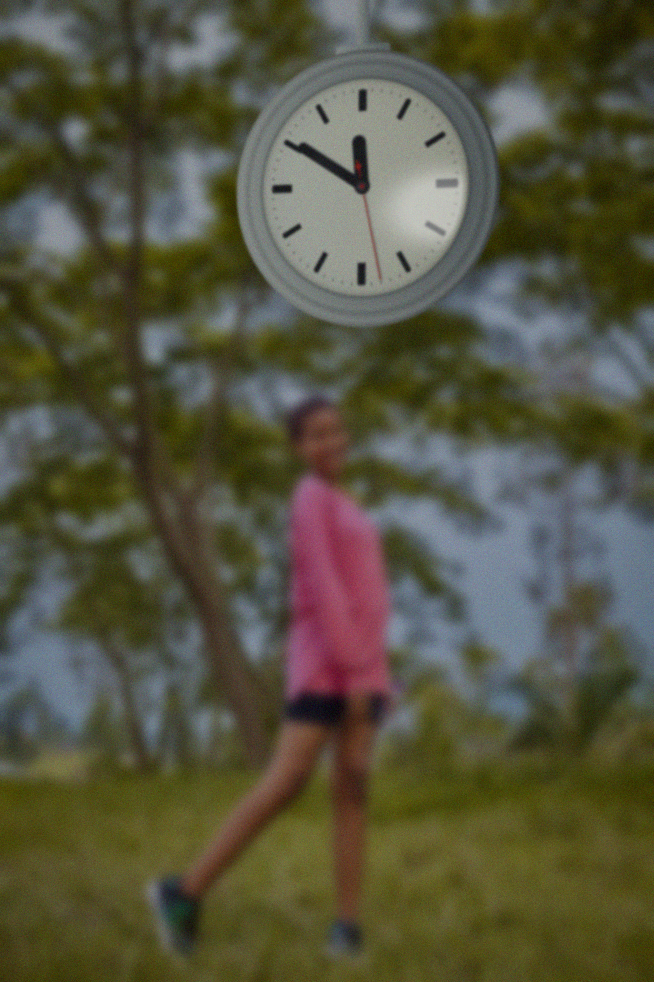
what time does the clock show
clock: 11:50:28
